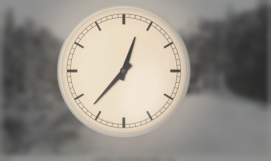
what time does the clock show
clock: 12:37
